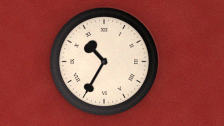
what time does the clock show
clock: 10:35
